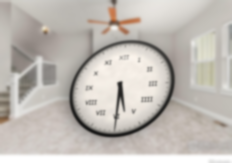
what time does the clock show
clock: 5:30
